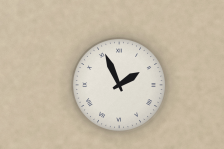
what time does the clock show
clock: 1:56
